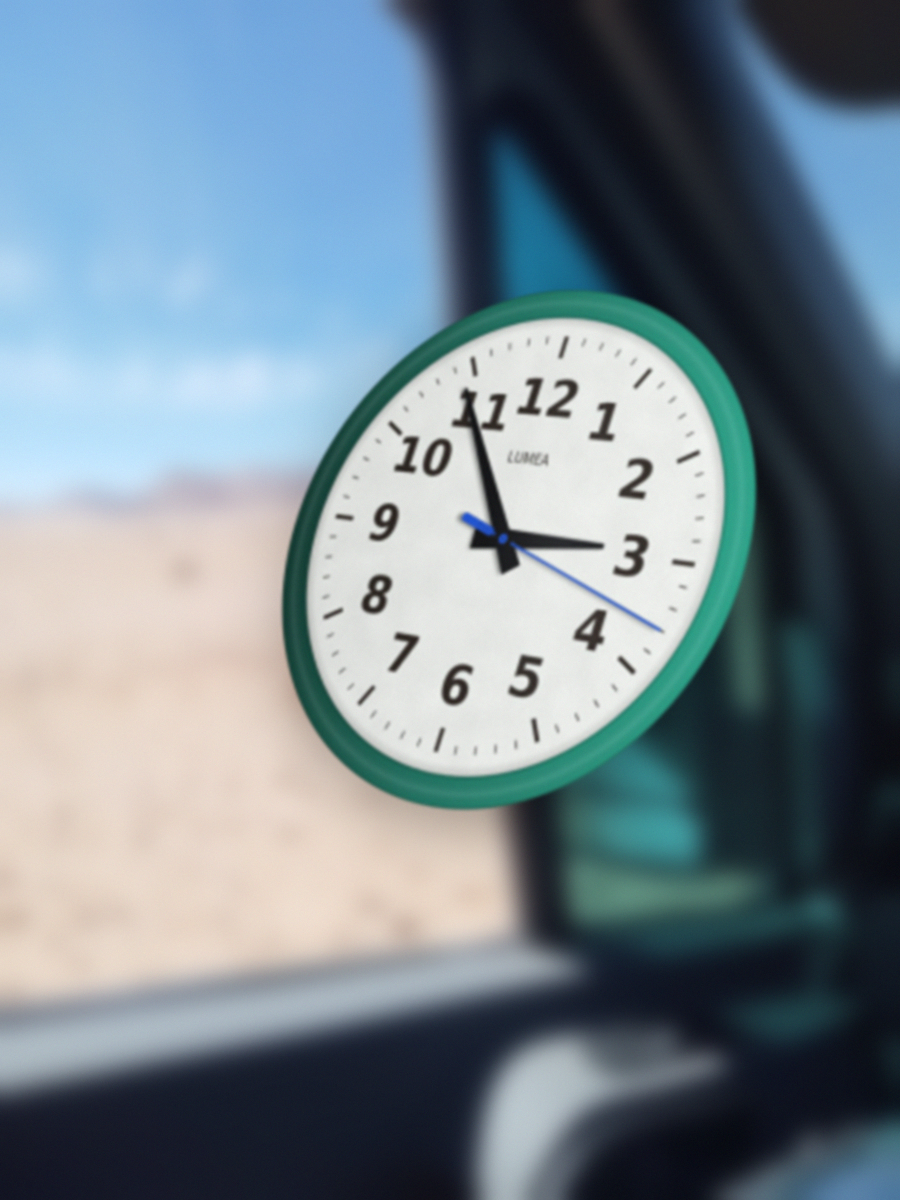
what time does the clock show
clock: 2:54:18
